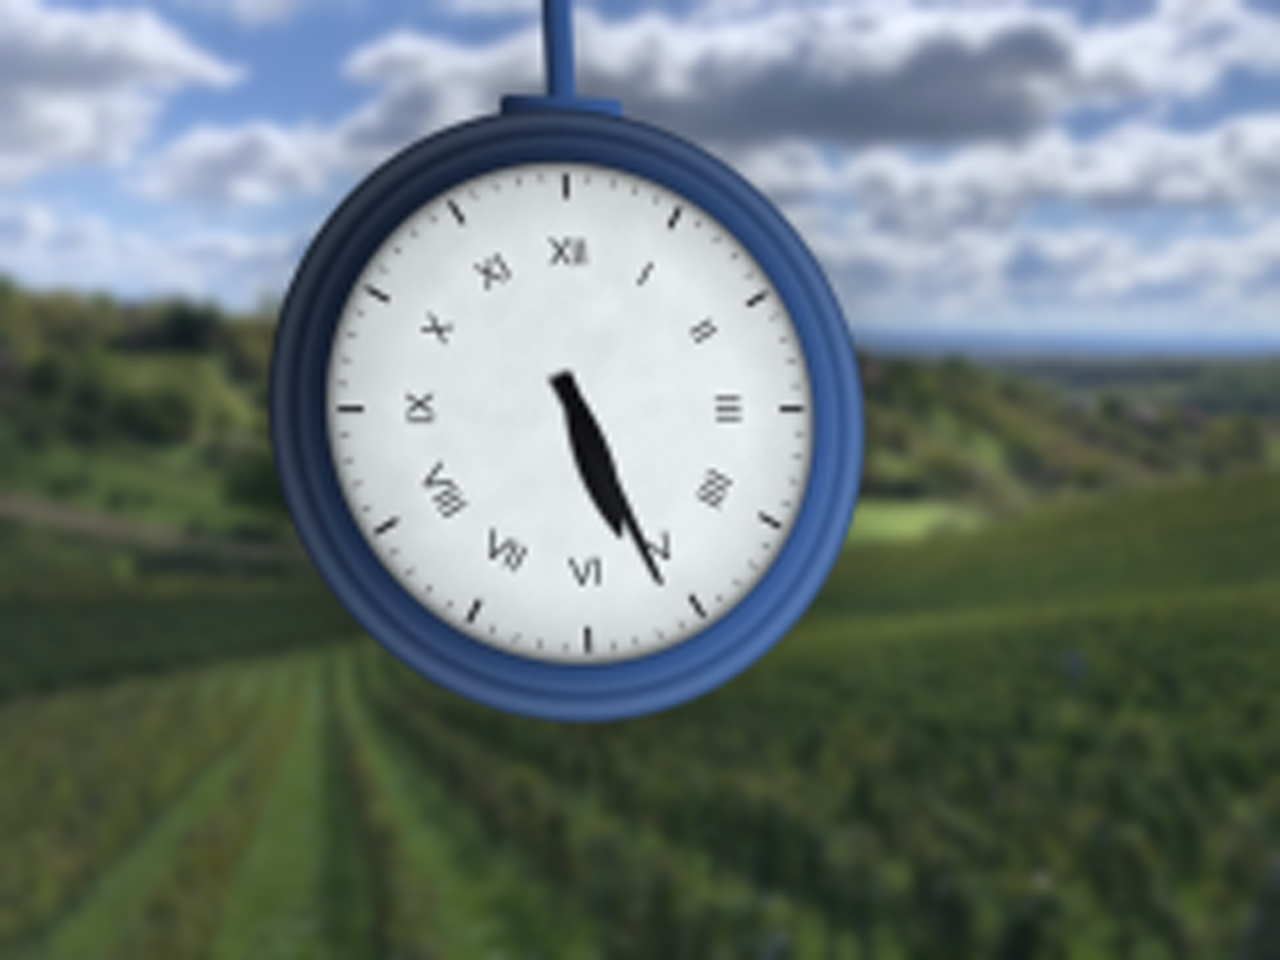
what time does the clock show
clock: 5:26
